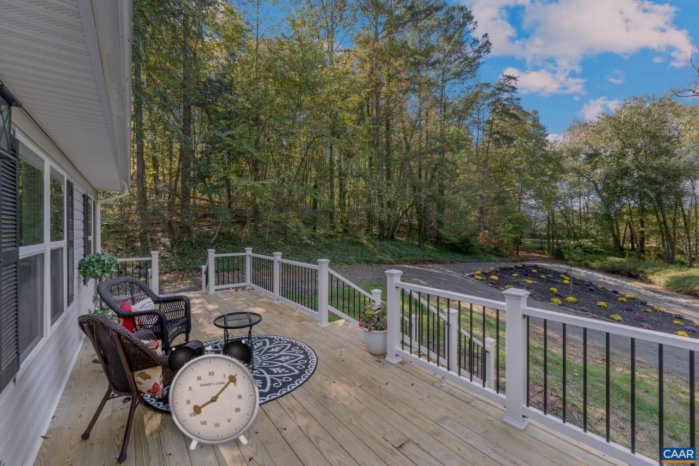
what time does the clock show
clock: 8:08
